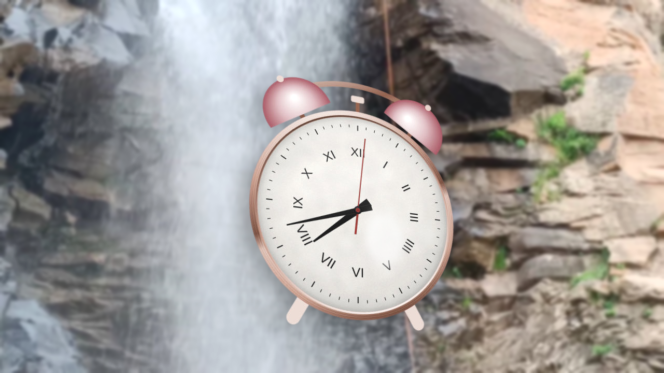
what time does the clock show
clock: 7:42:01
